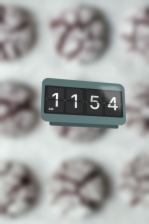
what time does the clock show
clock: 11:54
